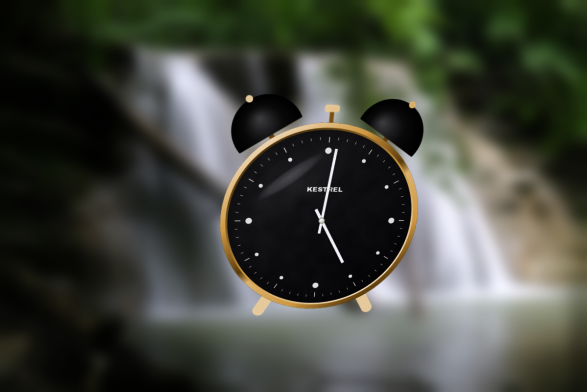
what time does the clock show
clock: 5:01
